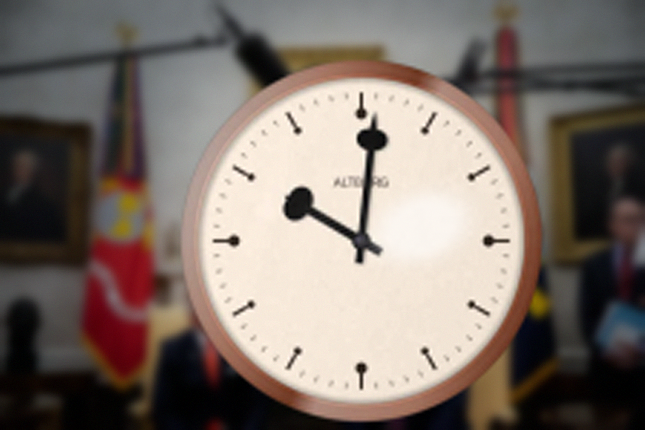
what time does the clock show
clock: 10:01
